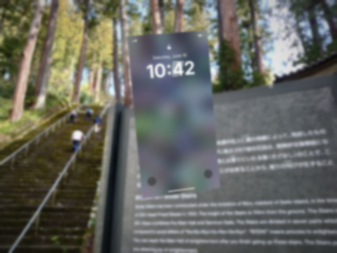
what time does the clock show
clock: 10:42
